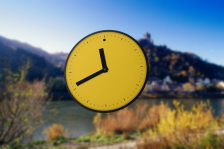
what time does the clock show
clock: 11:41
